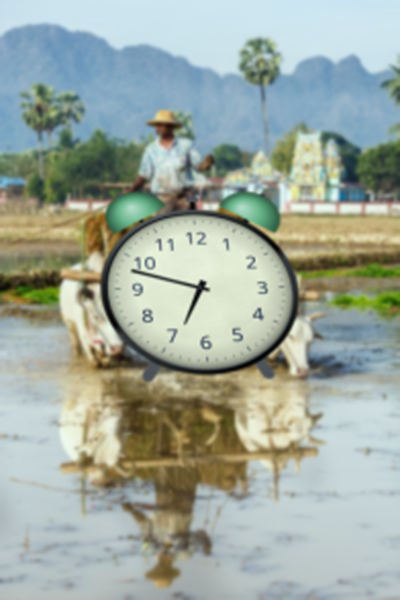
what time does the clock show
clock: 6:48
